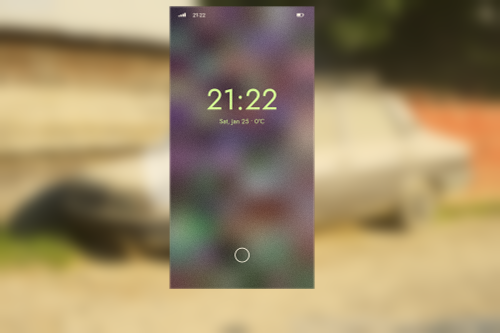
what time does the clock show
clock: 21:22
